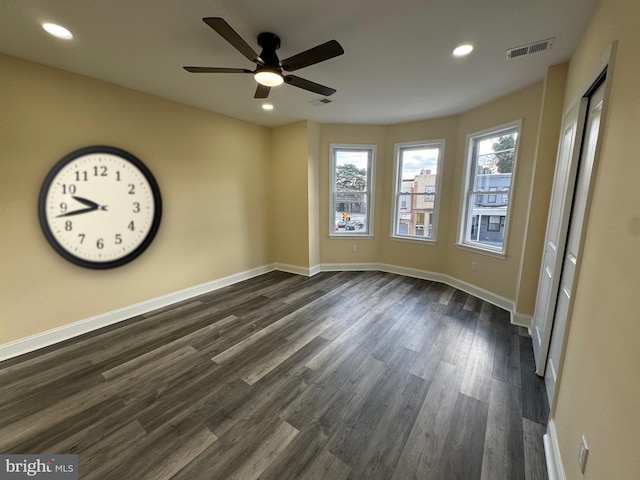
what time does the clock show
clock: 9:43
